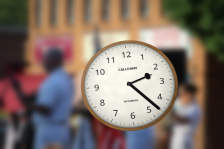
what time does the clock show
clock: 2:23
